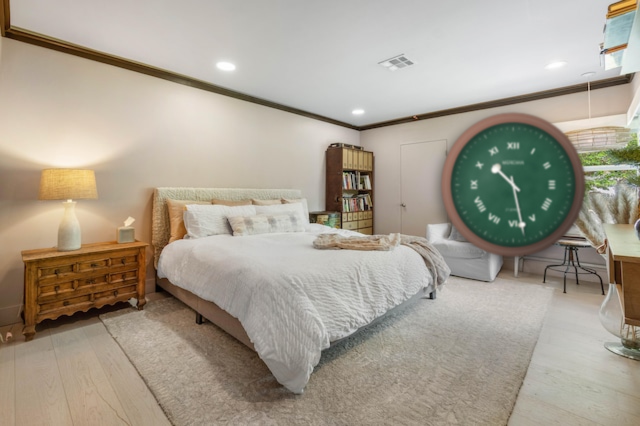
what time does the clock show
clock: 10:28
